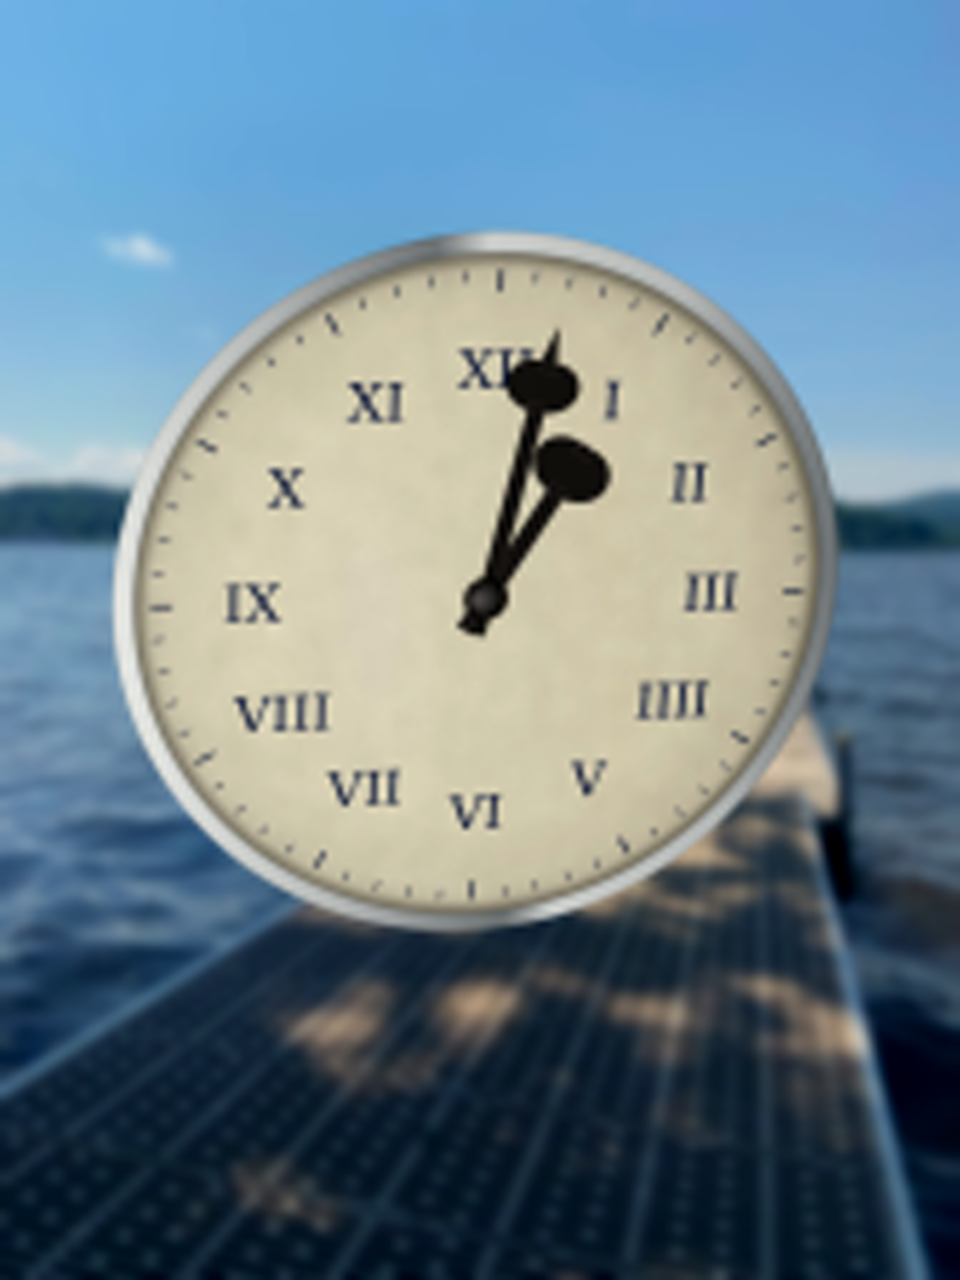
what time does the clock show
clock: 1:02
